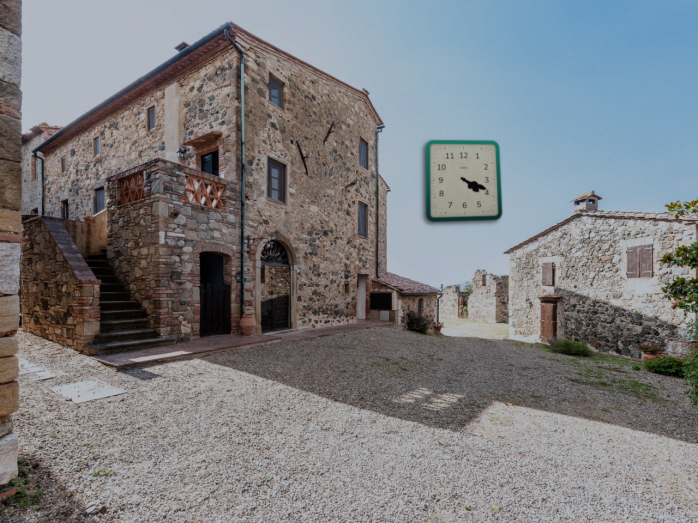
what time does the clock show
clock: 4:19
